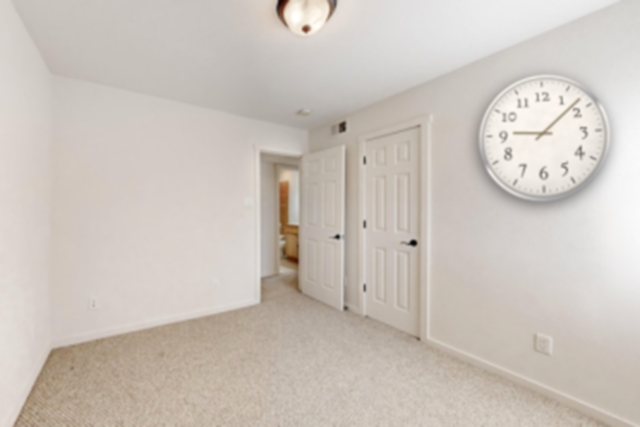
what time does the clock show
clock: 9:08
